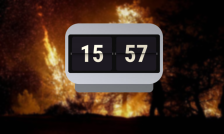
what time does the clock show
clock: 15:57
